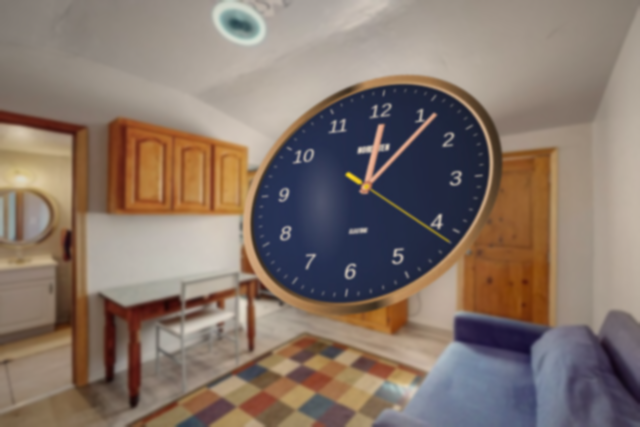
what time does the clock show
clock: 12:06:21
